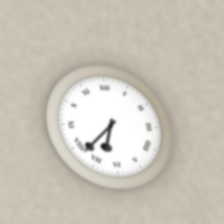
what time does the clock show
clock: 6:38
